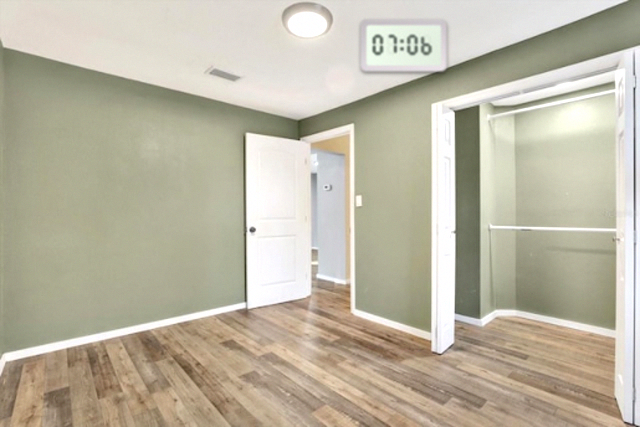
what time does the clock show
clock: 7:06
